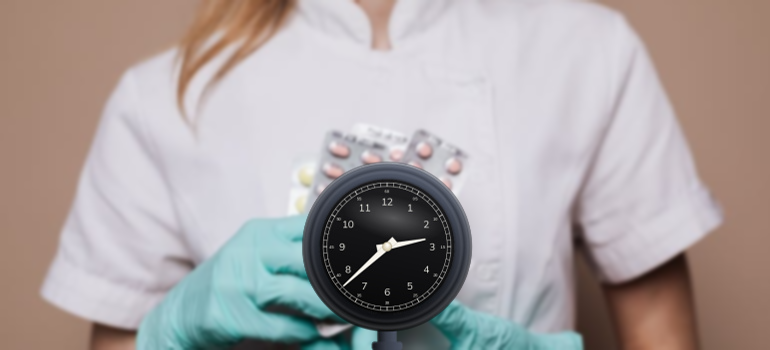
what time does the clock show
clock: 2:38
